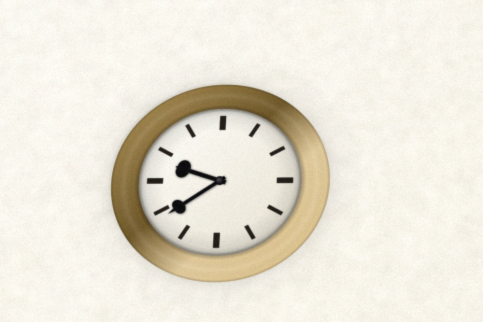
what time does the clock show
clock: 9:39
